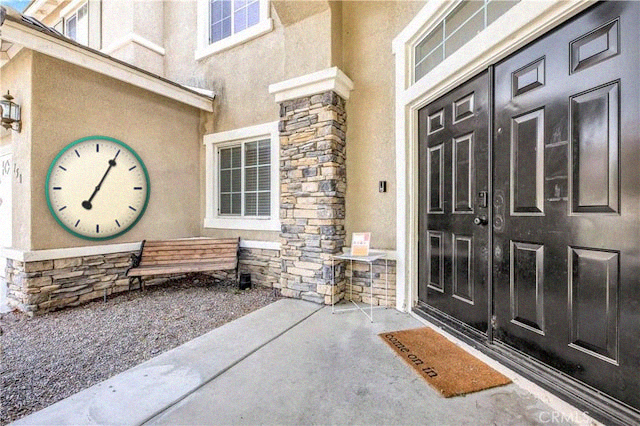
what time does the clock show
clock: 7:05
